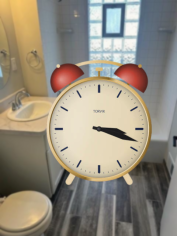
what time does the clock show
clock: 3:18
